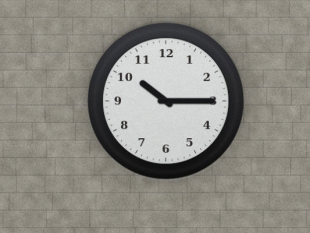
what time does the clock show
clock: 10:15
